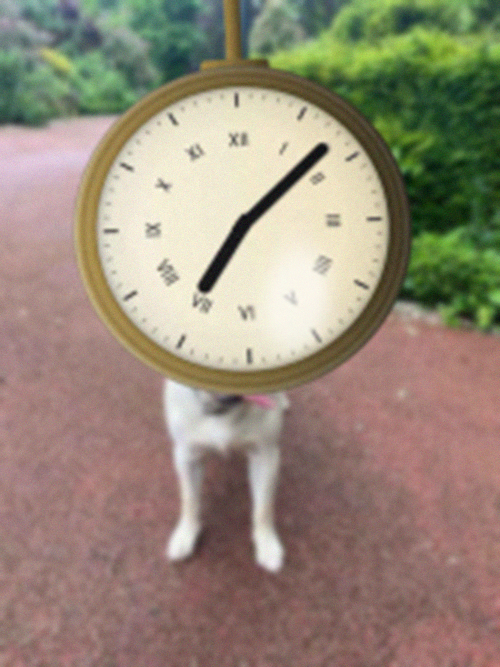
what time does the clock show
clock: 7:08
